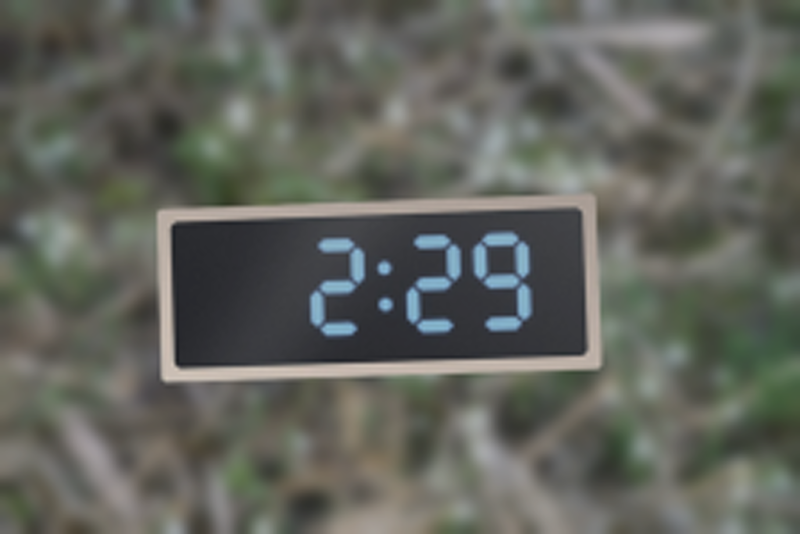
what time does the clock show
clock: 2:29
